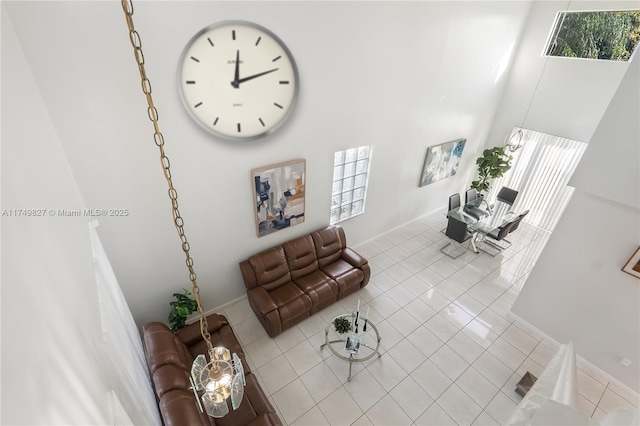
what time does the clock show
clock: 12:12
